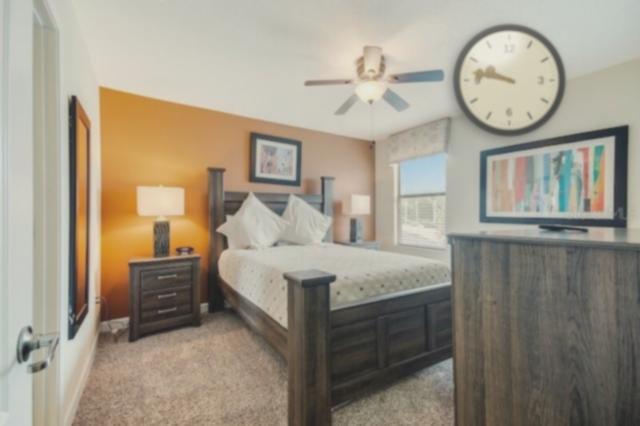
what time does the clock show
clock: 9:47
